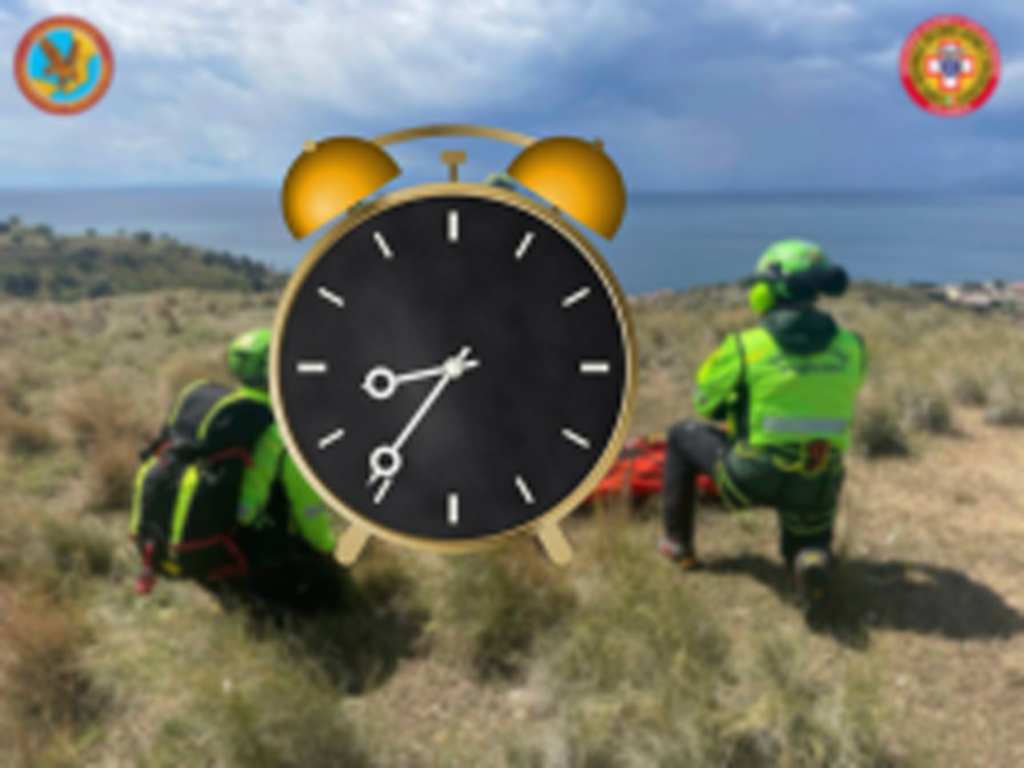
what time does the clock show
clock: 8:36
